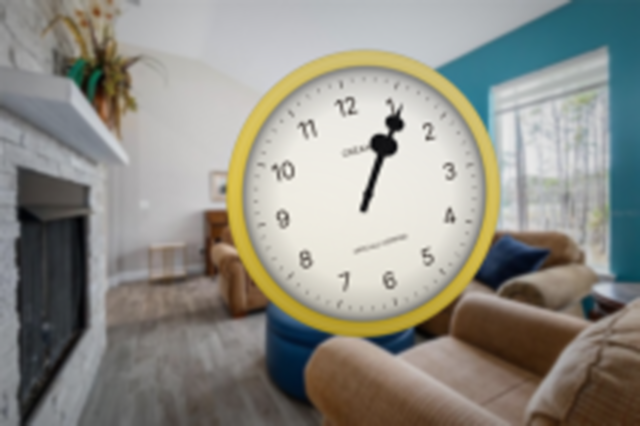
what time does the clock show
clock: 1:06
